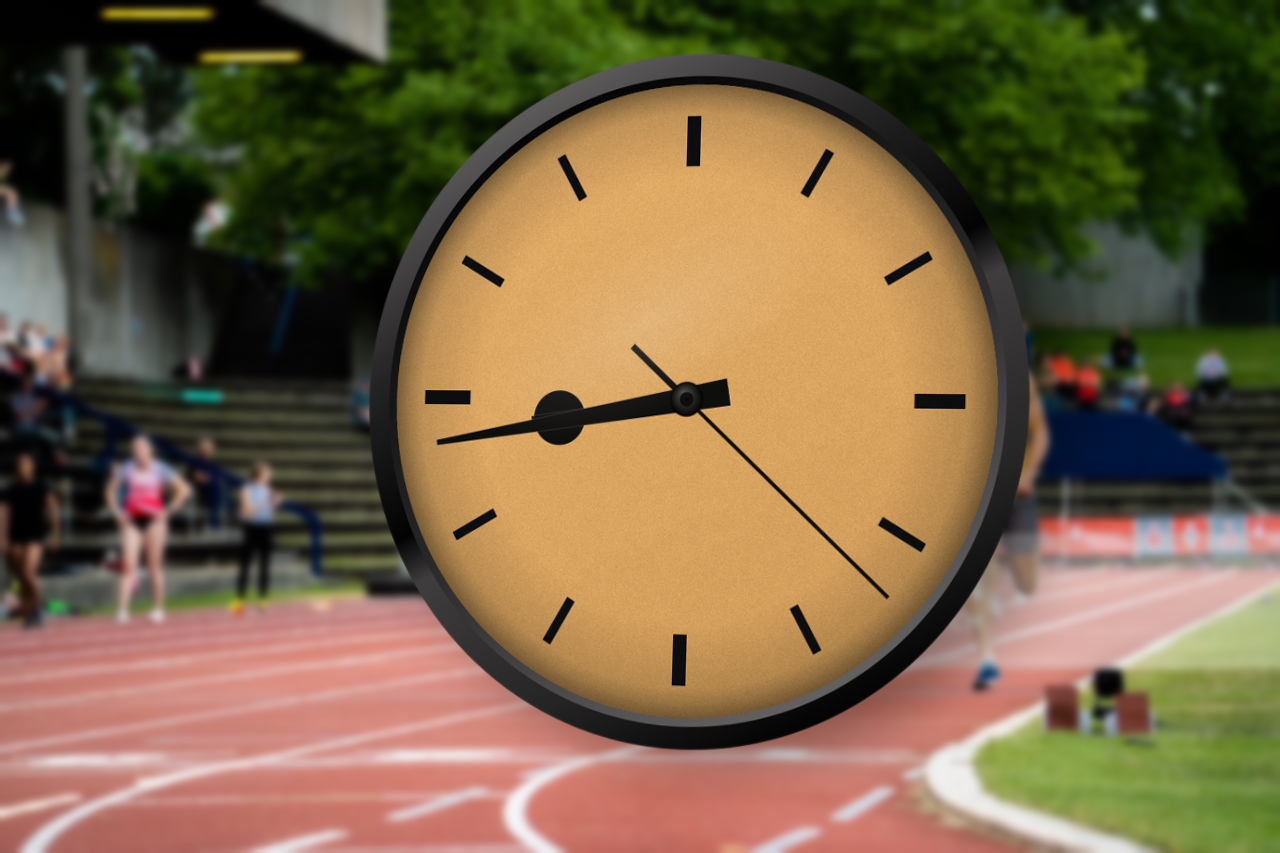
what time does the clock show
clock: 8:43:22
